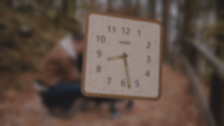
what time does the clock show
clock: 8:28
